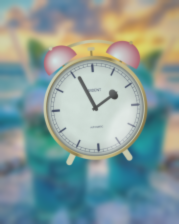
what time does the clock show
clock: 1:56
